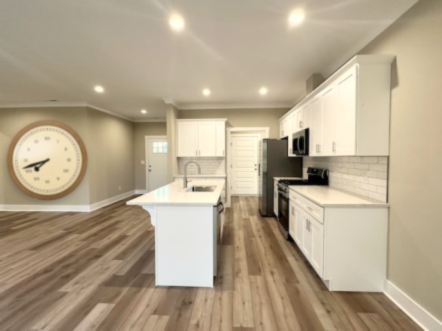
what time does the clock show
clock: 7:42
